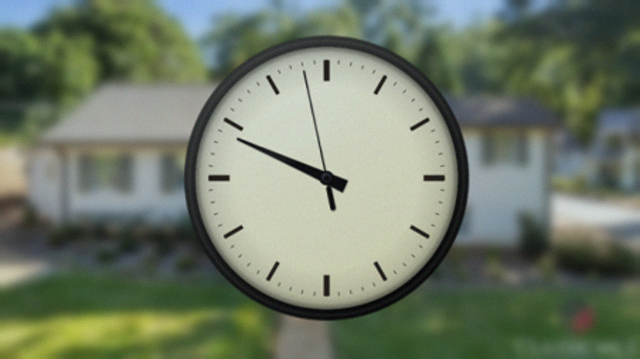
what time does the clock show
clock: 9:48:58
